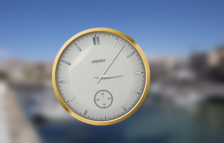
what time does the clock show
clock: 3:07
